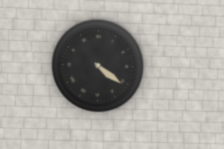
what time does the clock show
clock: 4:21
